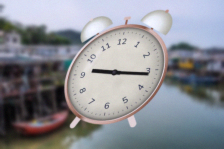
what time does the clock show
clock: 9:16
